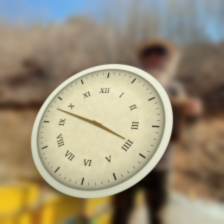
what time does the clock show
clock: 3:48
